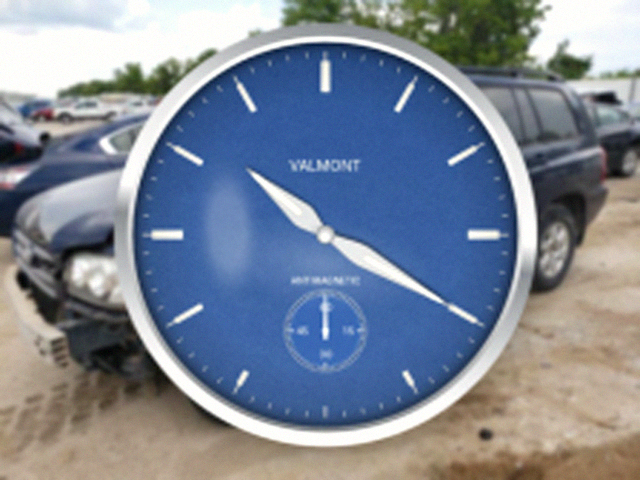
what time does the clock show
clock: 10:20
